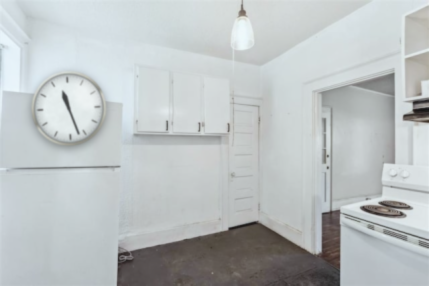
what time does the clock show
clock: 11:27
